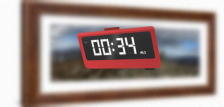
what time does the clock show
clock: 0:34
